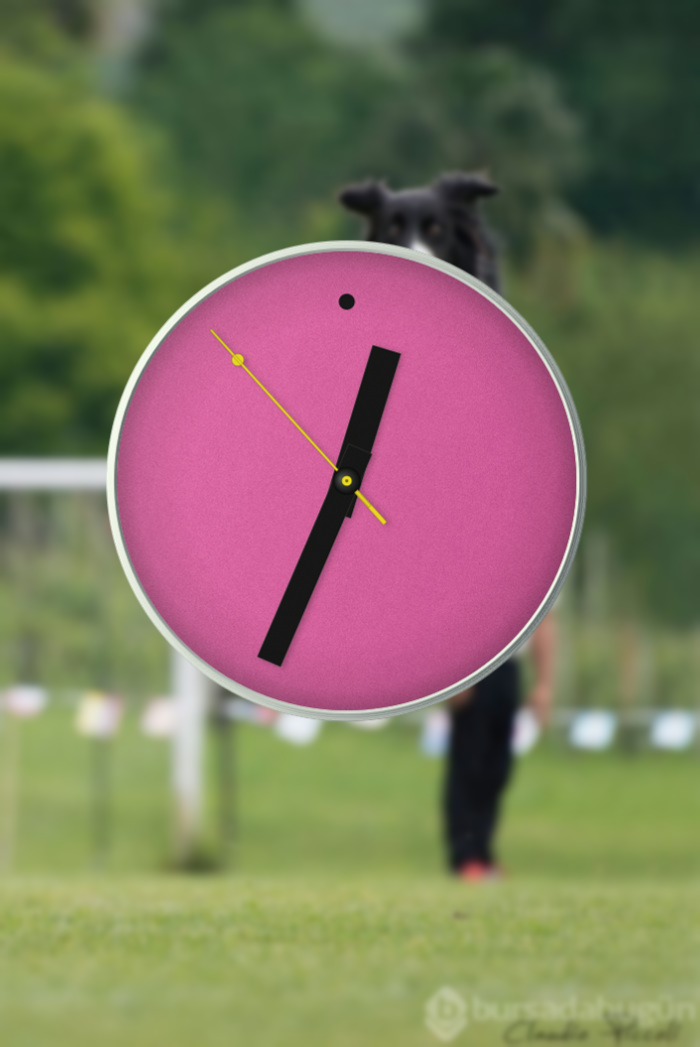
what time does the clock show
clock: 12:33:53
